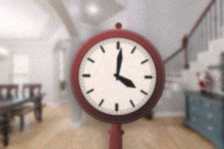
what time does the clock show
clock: 4:01
